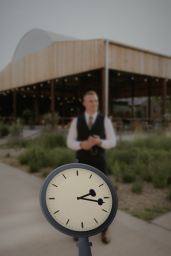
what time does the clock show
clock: 2:17
